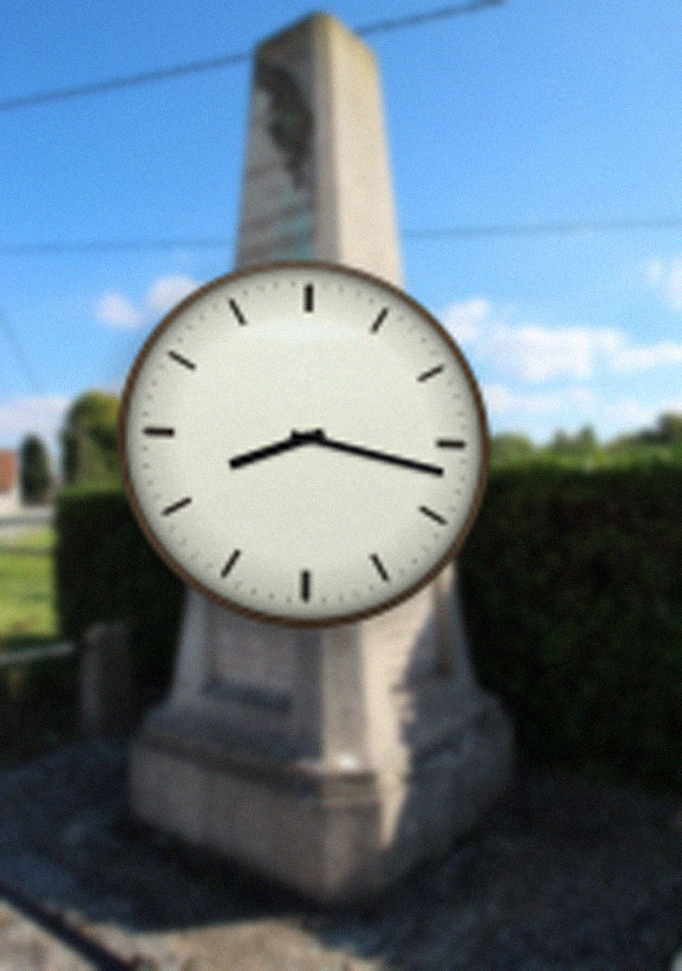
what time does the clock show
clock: 8:17
